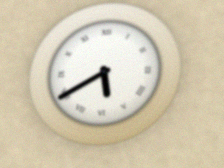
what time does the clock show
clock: 5:40
